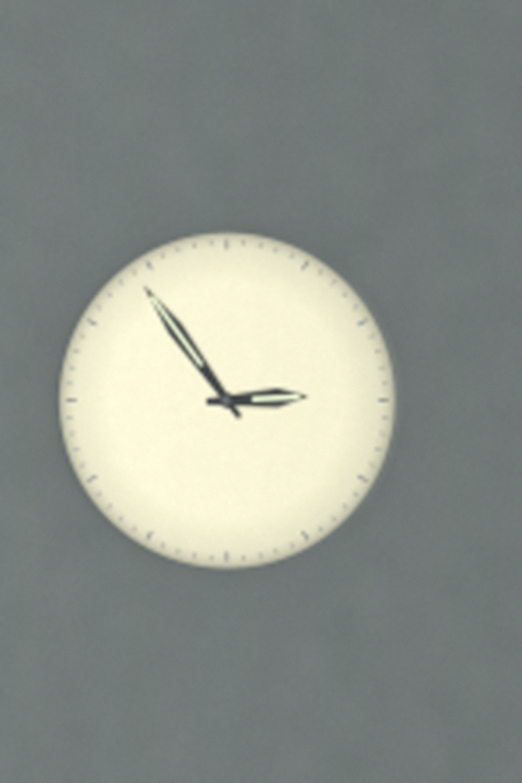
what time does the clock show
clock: 2:54
